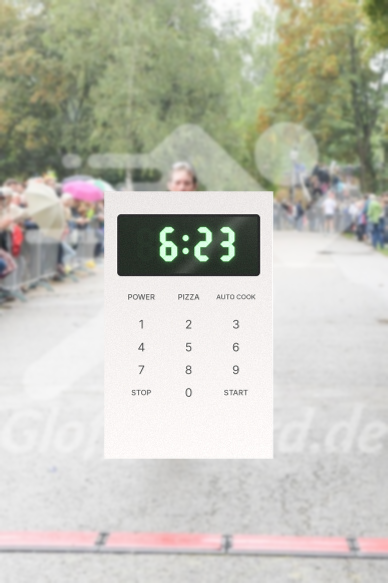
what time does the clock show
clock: 6:23
